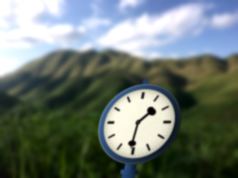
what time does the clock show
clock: 1:31
